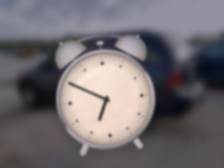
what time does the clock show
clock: 6:50
